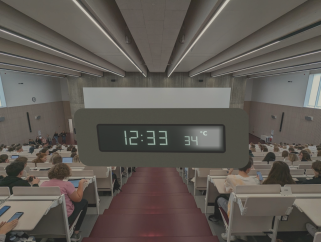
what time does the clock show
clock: 12:33
